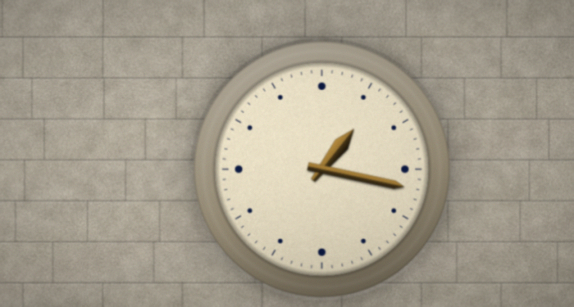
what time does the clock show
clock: 1:17
